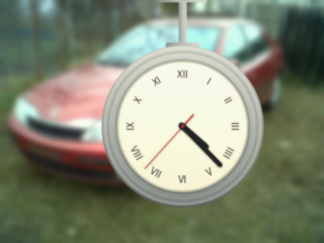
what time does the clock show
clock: 4:22:37
